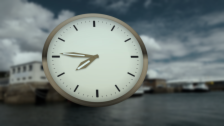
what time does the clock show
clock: 7:46
